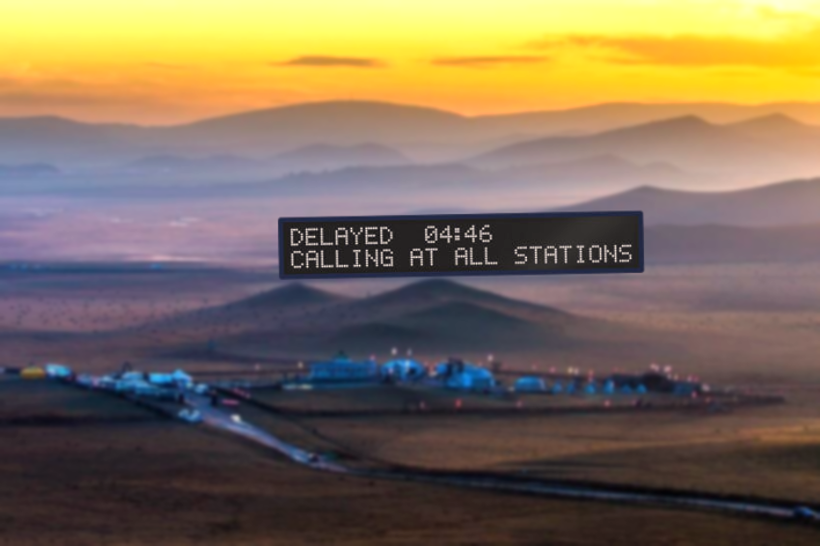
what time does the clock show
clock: 4:46
